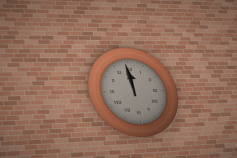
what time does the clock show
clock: 11:59
